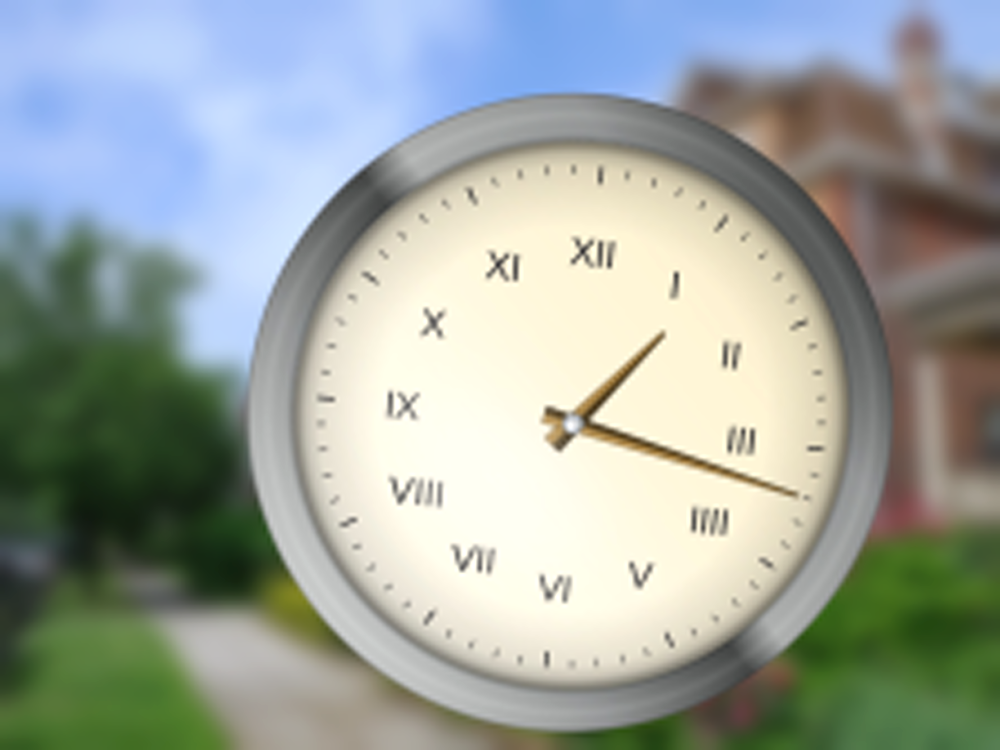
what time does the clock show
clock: 1:17
